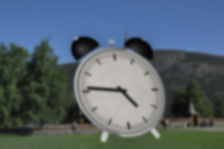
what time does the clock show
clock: 4:46
